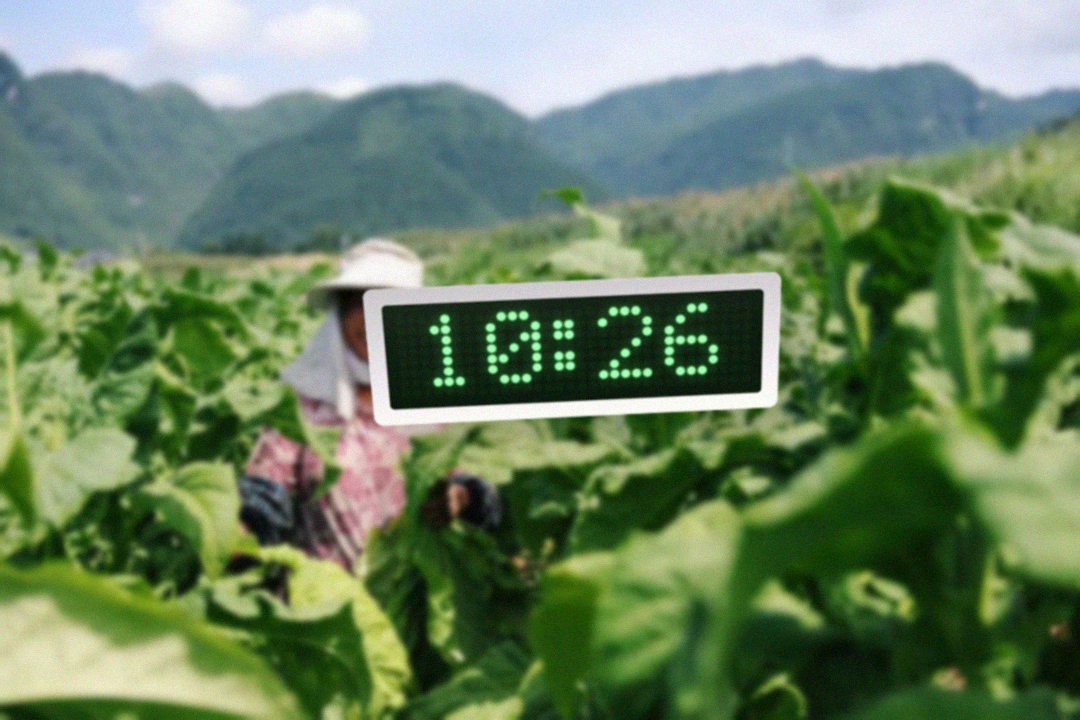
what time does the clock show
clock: 10:26
